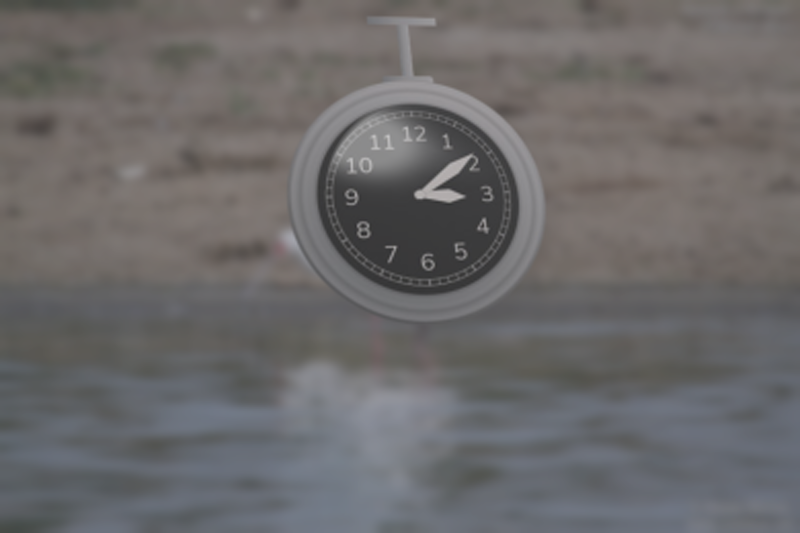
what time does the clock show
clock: 3:09
